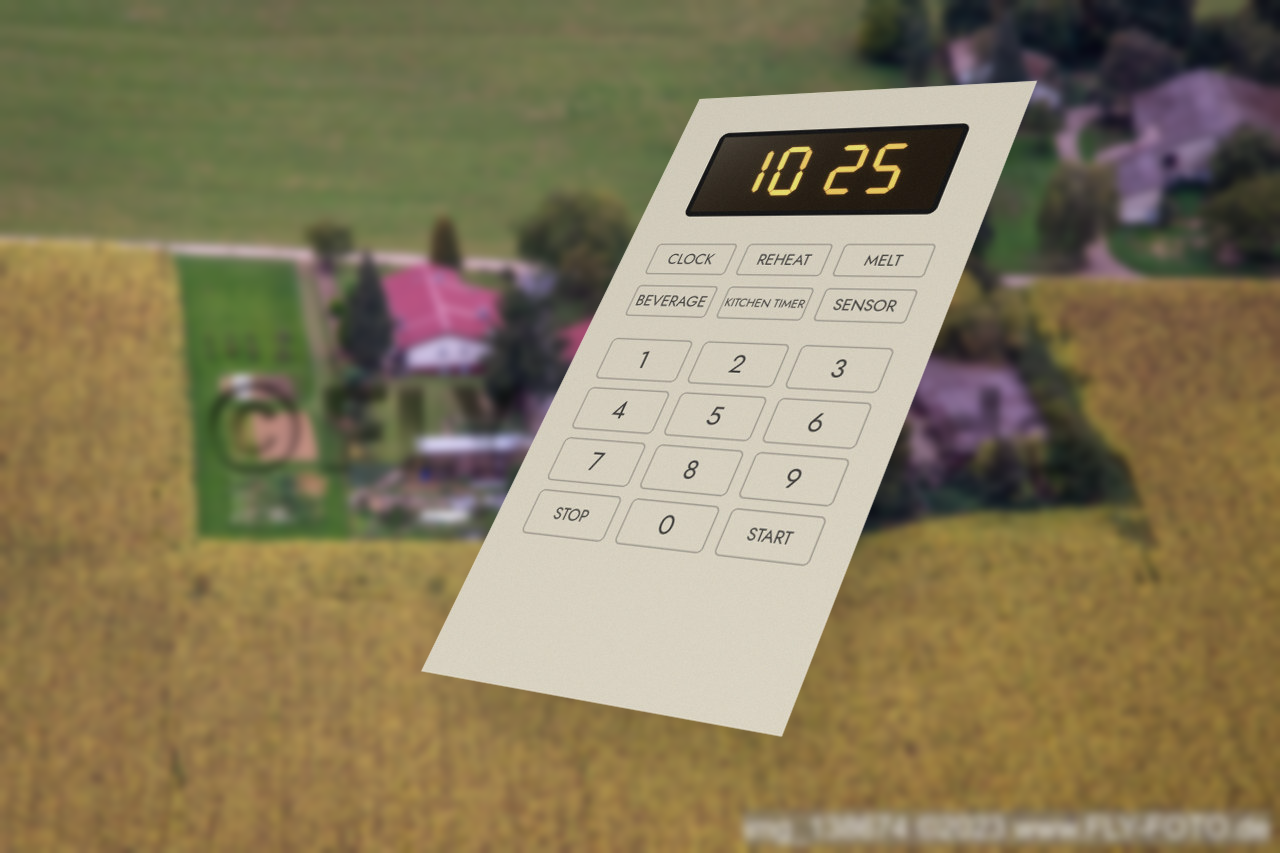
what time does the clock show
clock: 10:25
